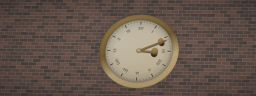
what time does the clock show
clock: 3:11
